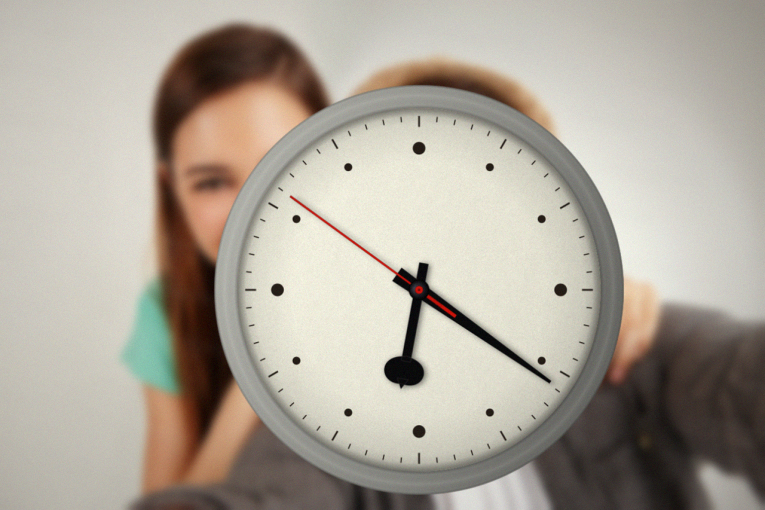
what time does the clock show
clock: 6:20:51
